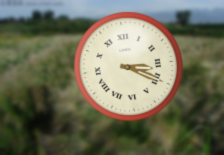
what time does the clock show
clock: 3:20
